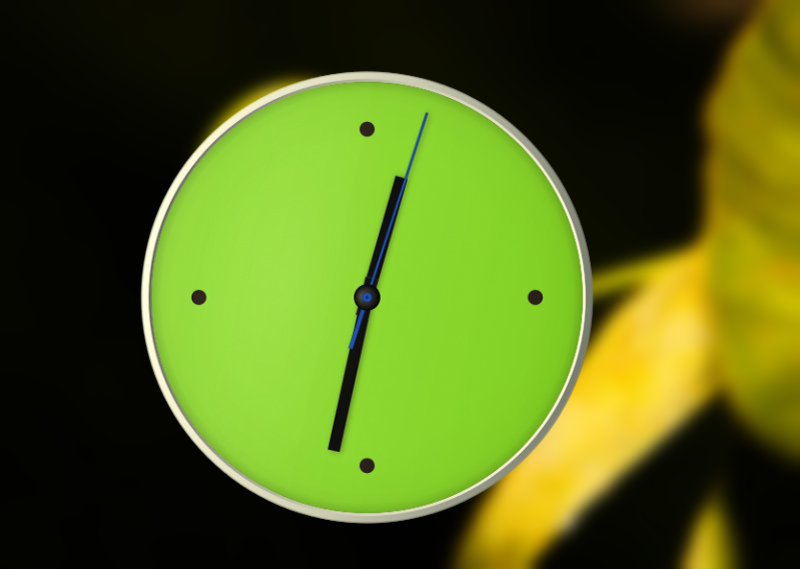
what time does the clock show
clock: 12:32:03
